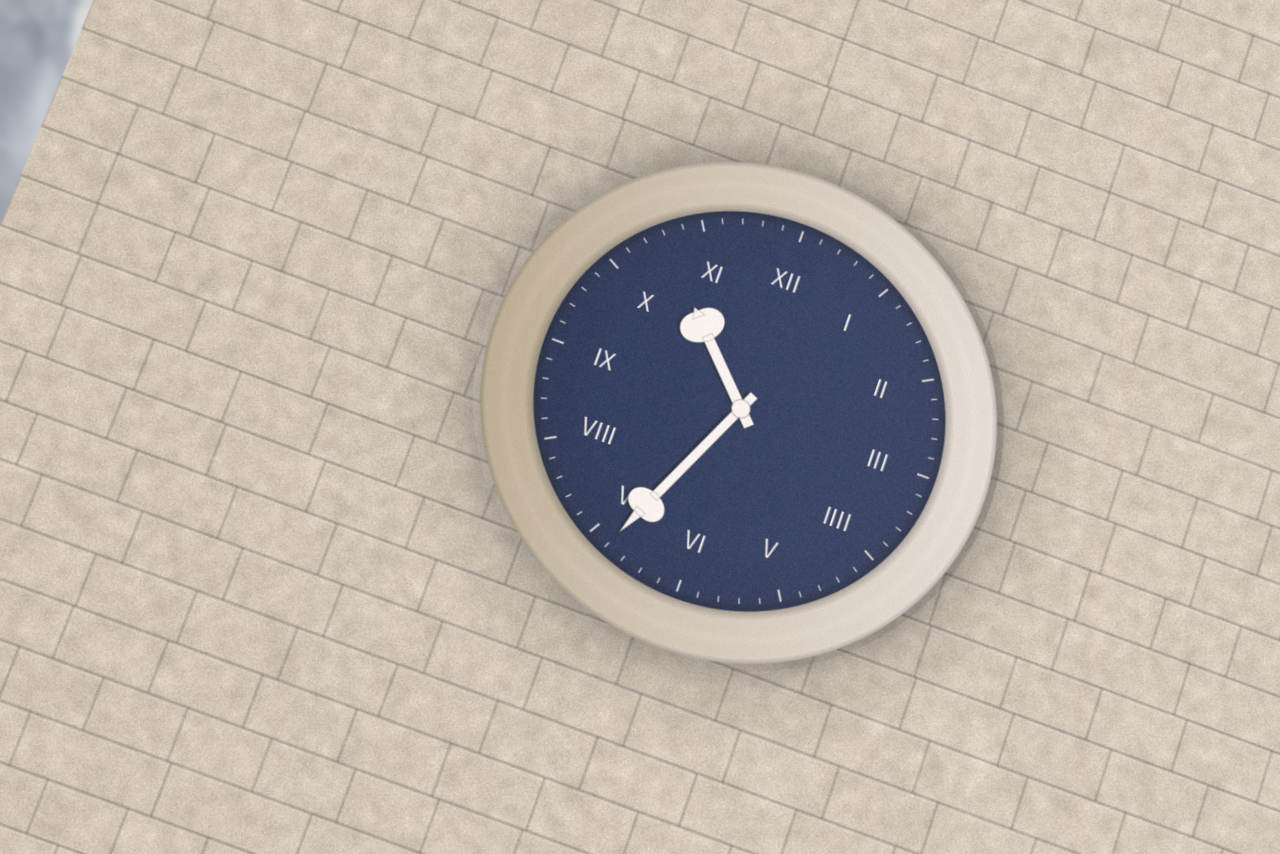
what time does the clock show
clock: 10:34
